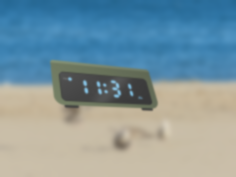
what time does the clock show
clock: 11:31
